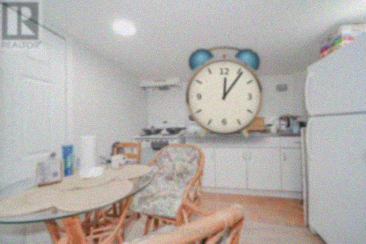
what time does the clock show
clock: 12:06
